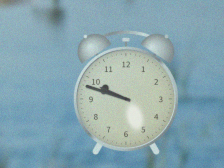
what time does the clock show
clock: 9:48
